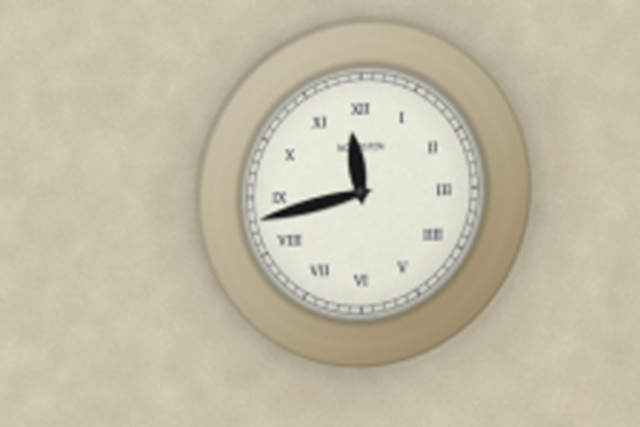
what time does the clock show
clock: 11:43
